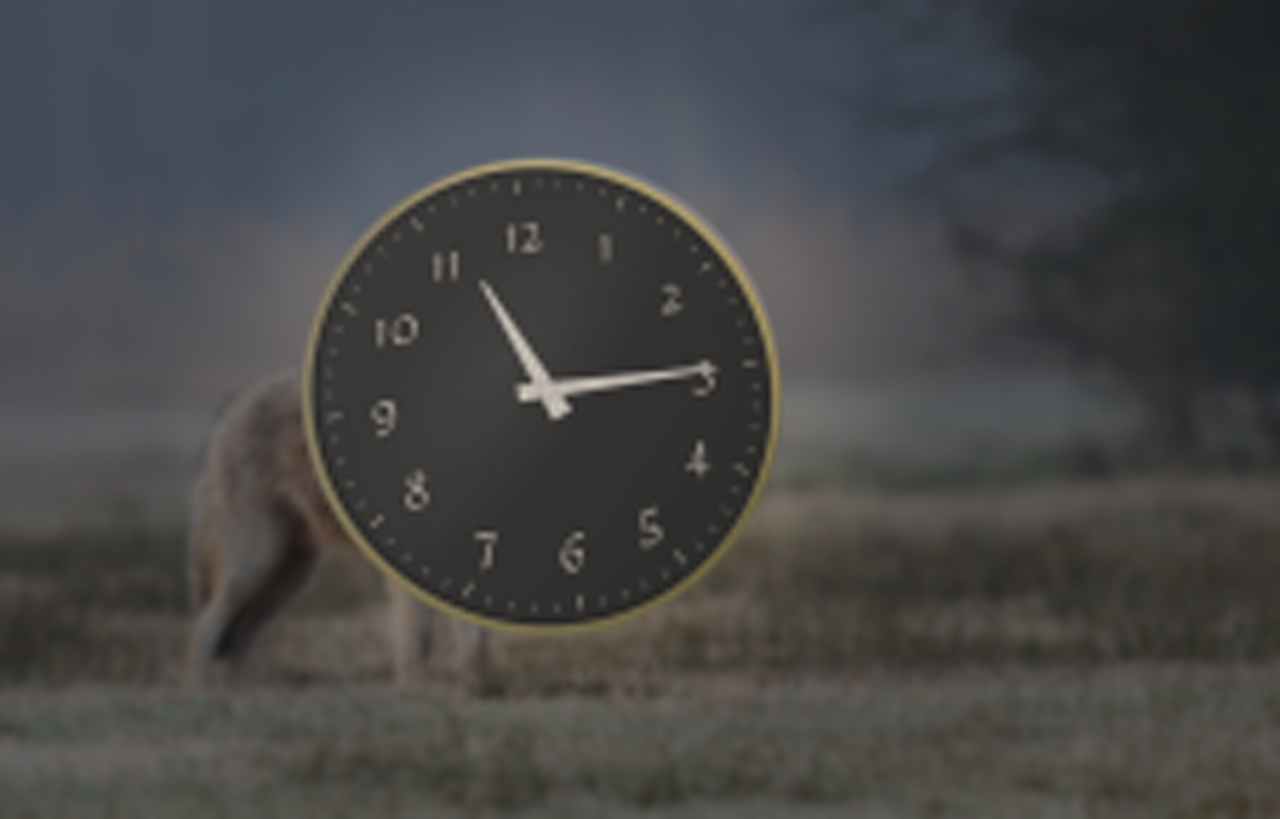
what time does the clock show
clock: 11:15
